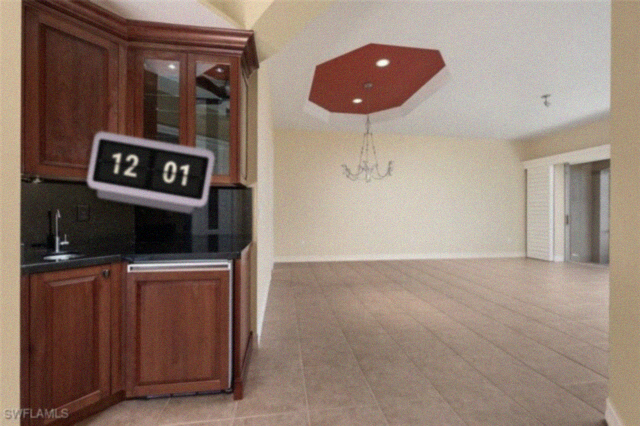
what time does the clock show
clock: 12:01
